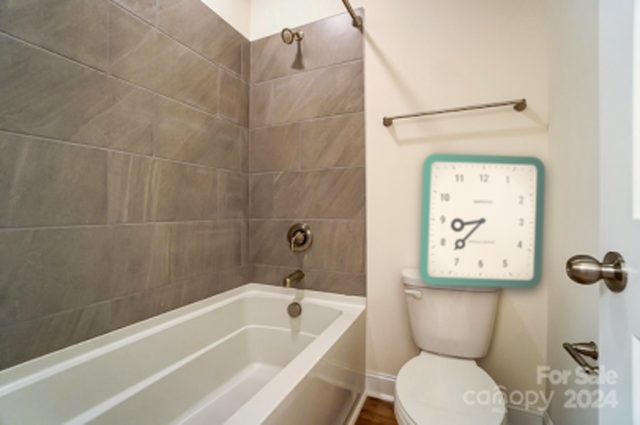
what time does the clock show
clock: 8:37
